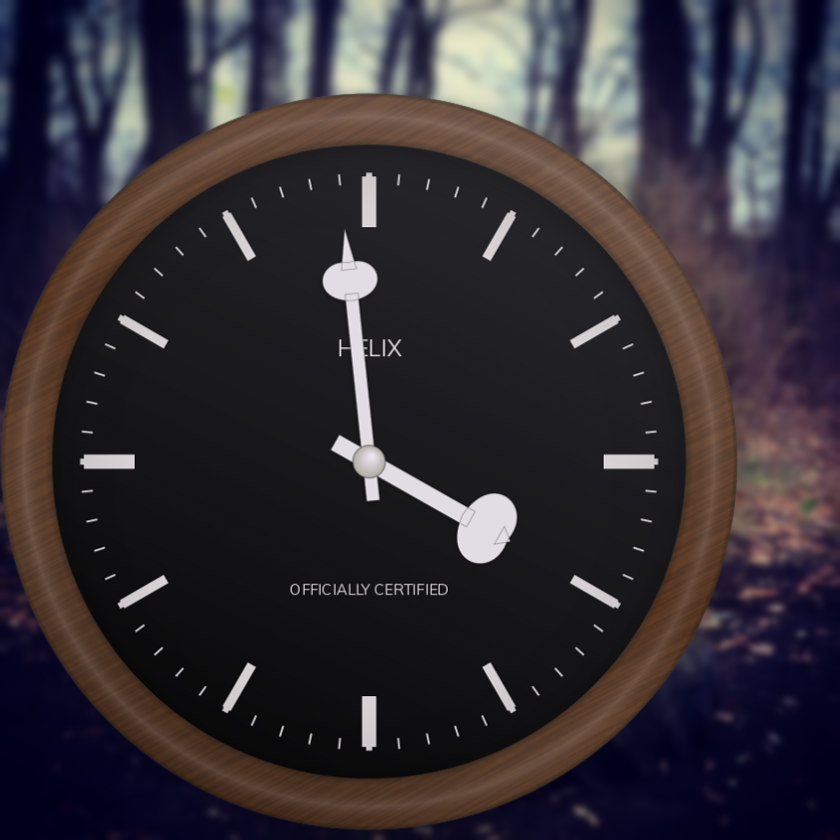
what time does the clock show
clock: 3:59
